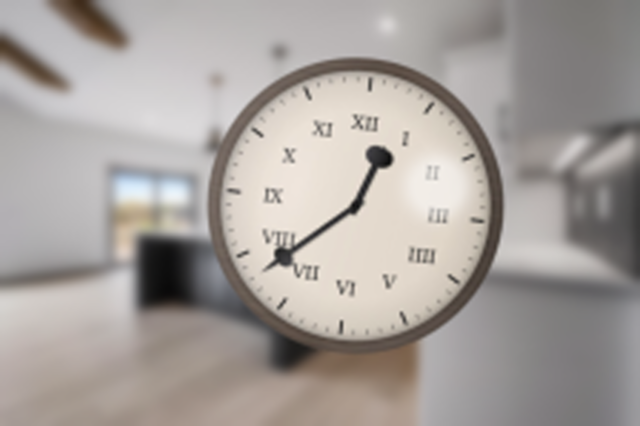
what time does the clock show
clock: 12:38
